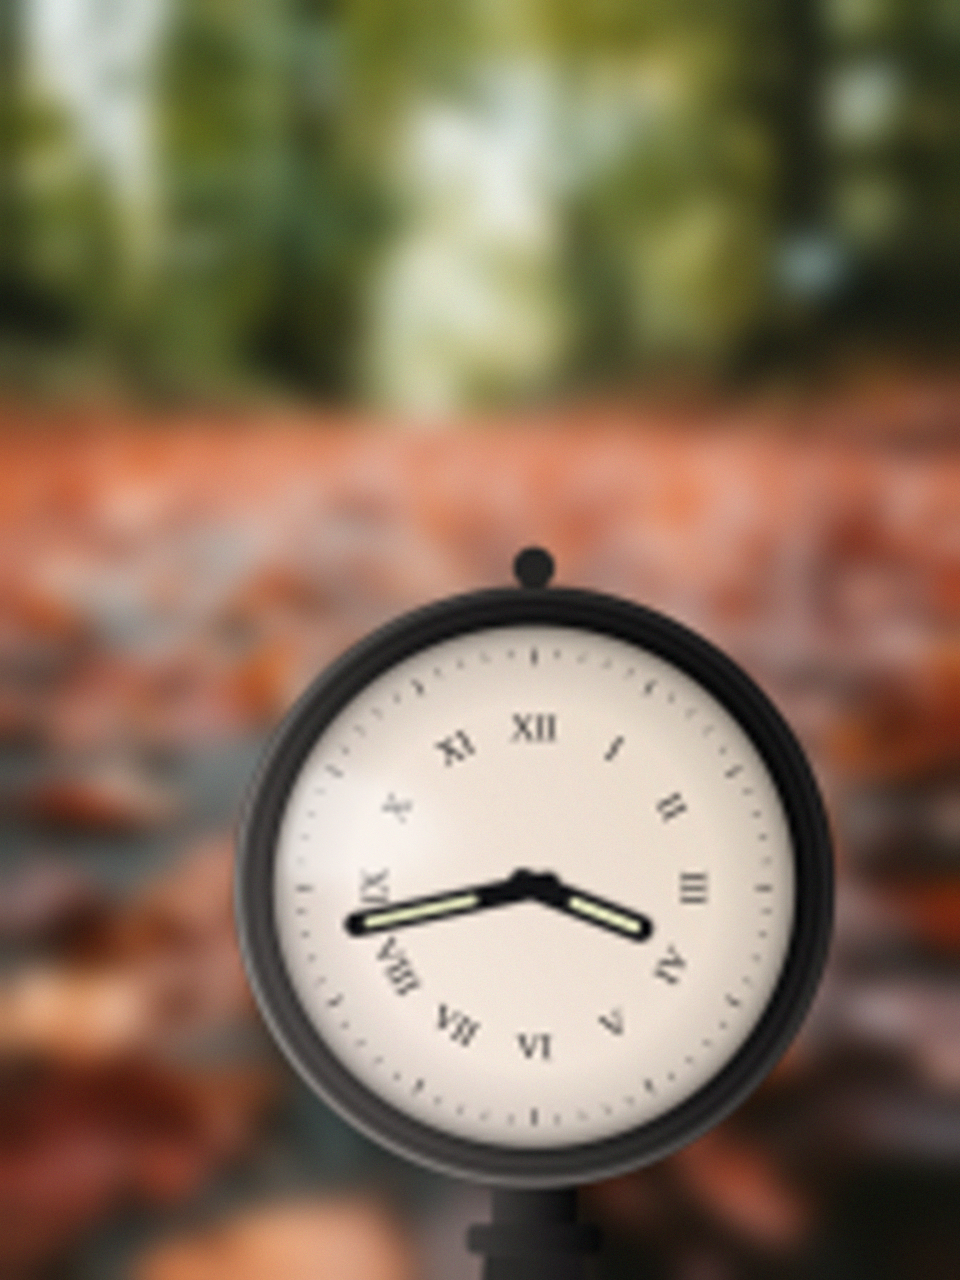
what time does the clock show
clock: 3:43
